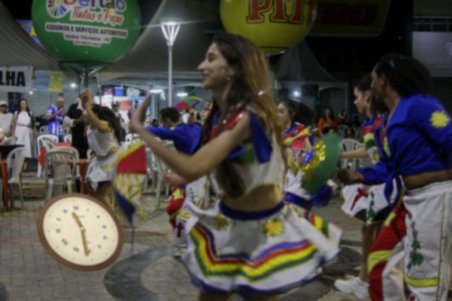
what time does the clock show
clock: 11:31
